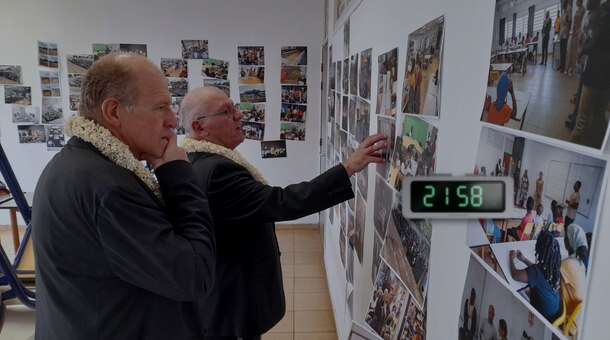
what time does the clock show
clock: 21:58
